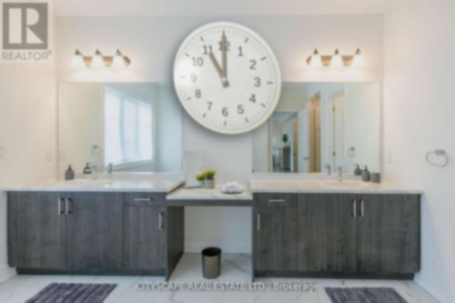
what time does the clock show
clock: 11:00
